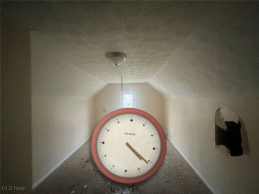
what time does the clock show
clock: 4:21
